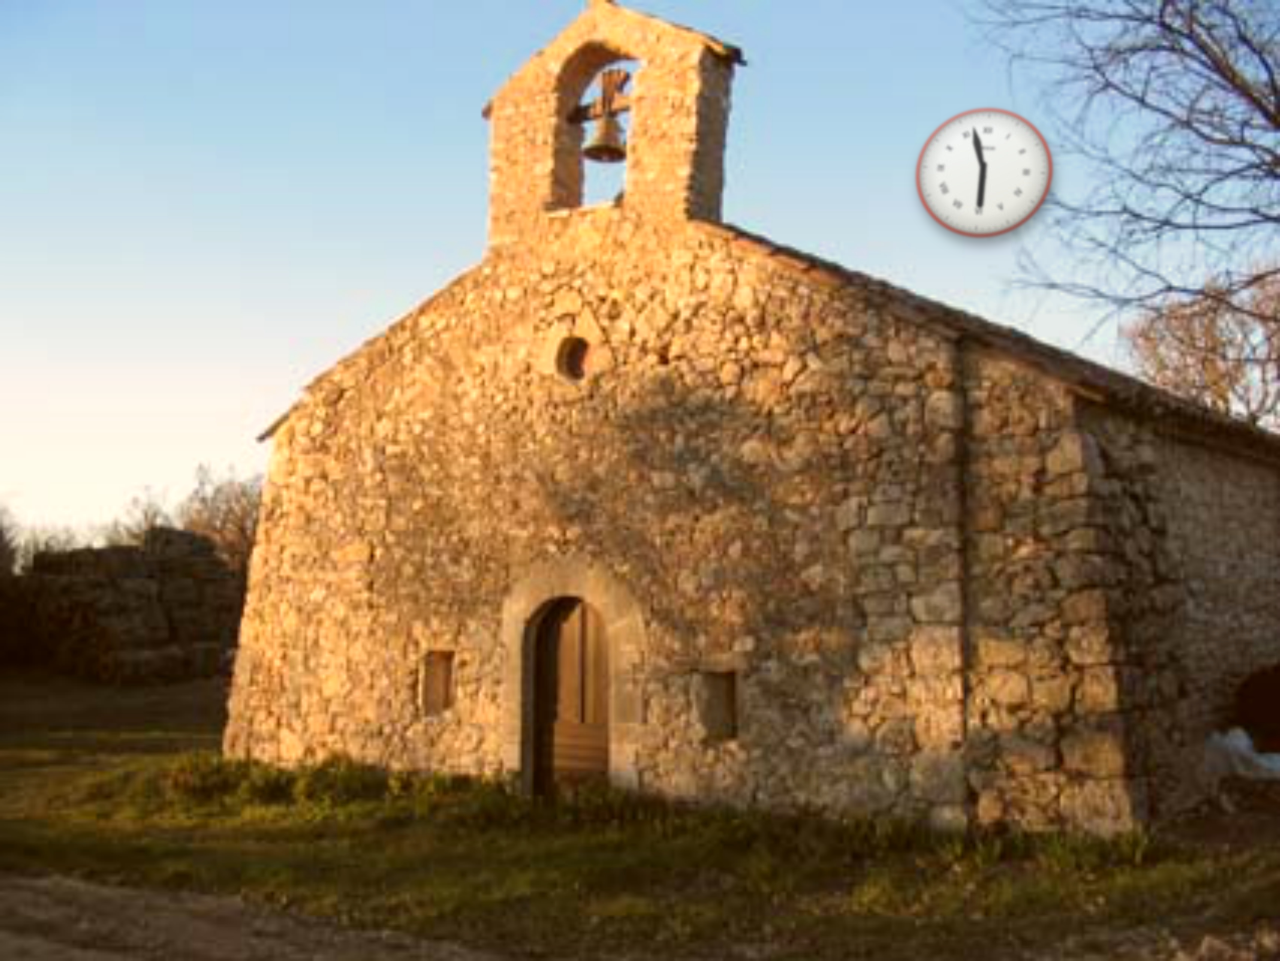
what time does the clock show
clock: 5:57
